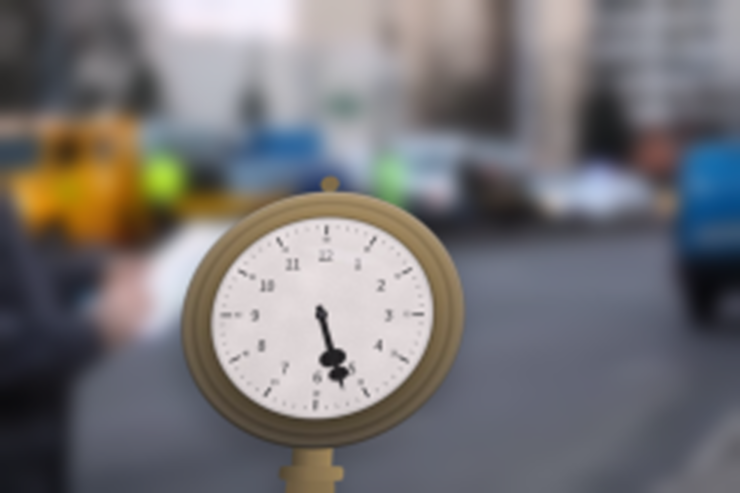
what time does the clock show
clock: 5:27
